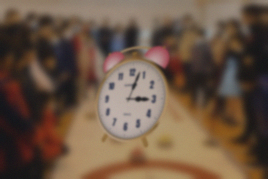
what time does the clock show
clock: 3:03
